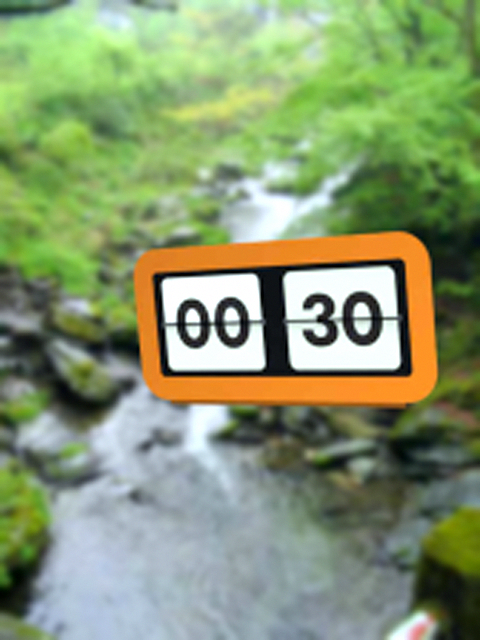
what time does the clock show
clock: 0:30
